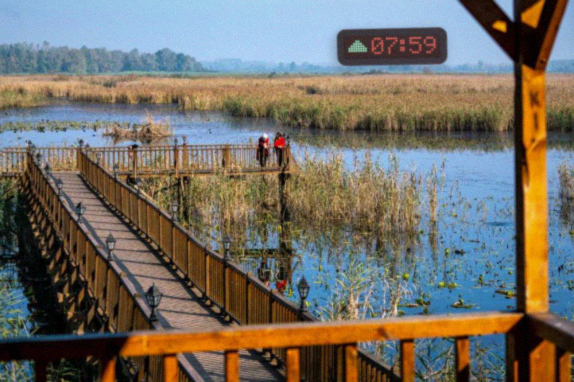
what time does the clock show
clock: 7:59
